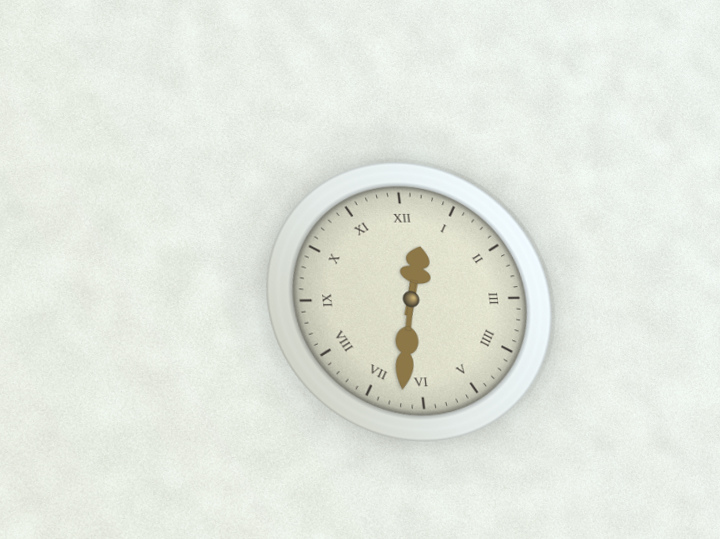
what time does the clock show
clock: 12:32
